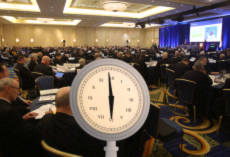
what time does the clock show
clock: 5:59
